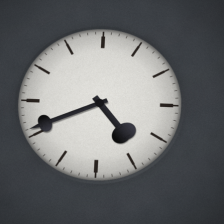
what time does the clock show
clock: 4:41
